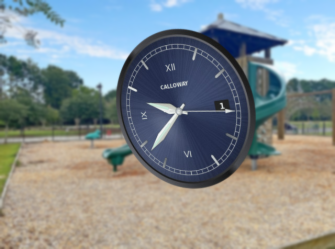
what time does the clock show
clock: 9:38:16
